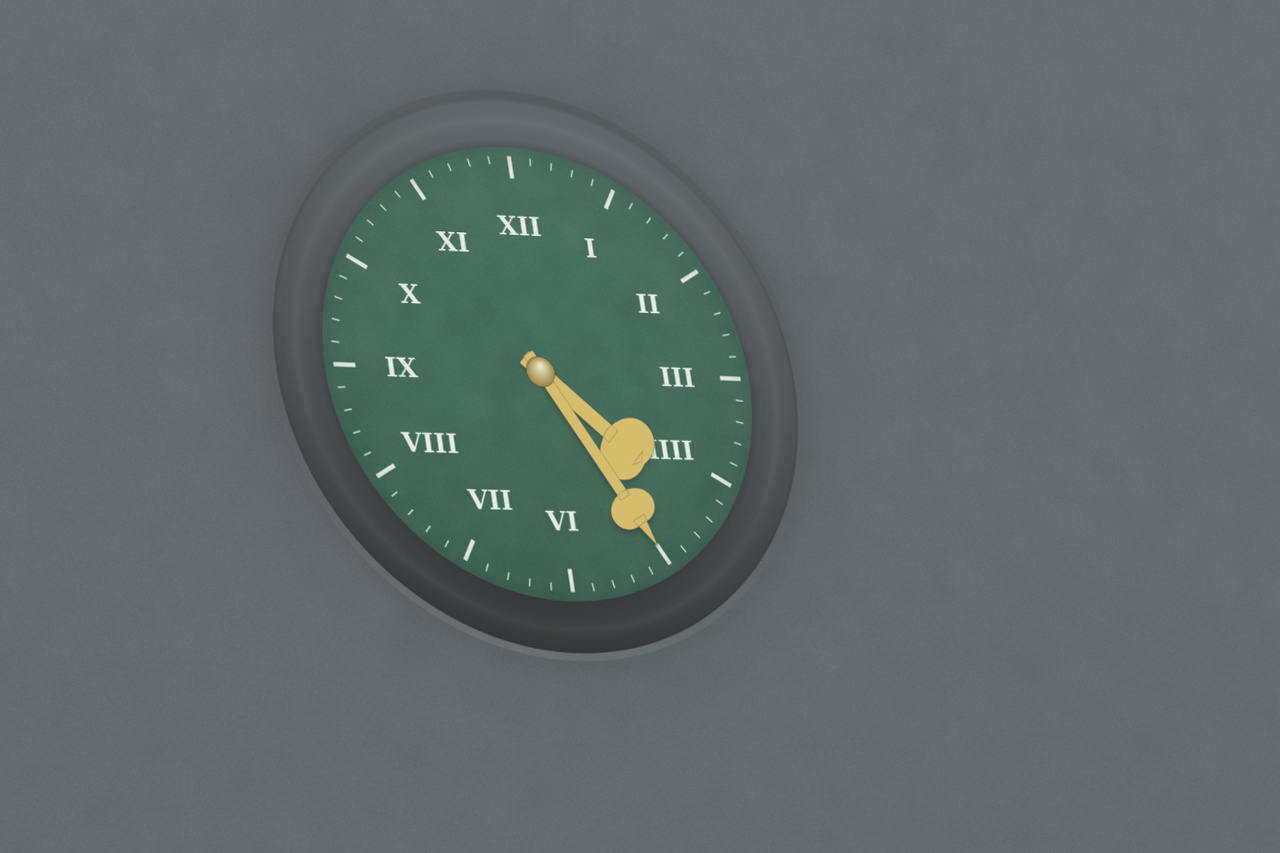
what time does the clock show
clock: 4:25
